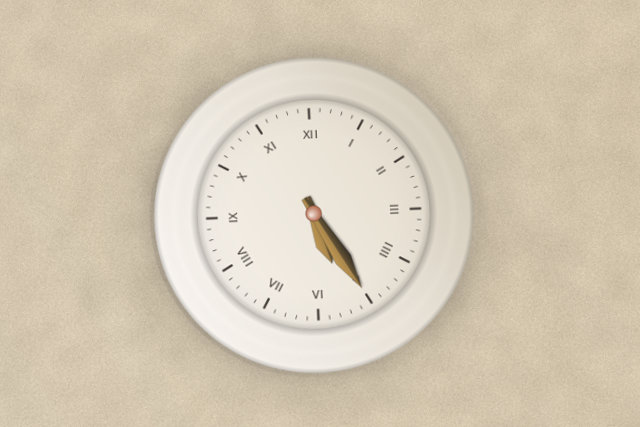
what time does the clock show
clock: 5:25
